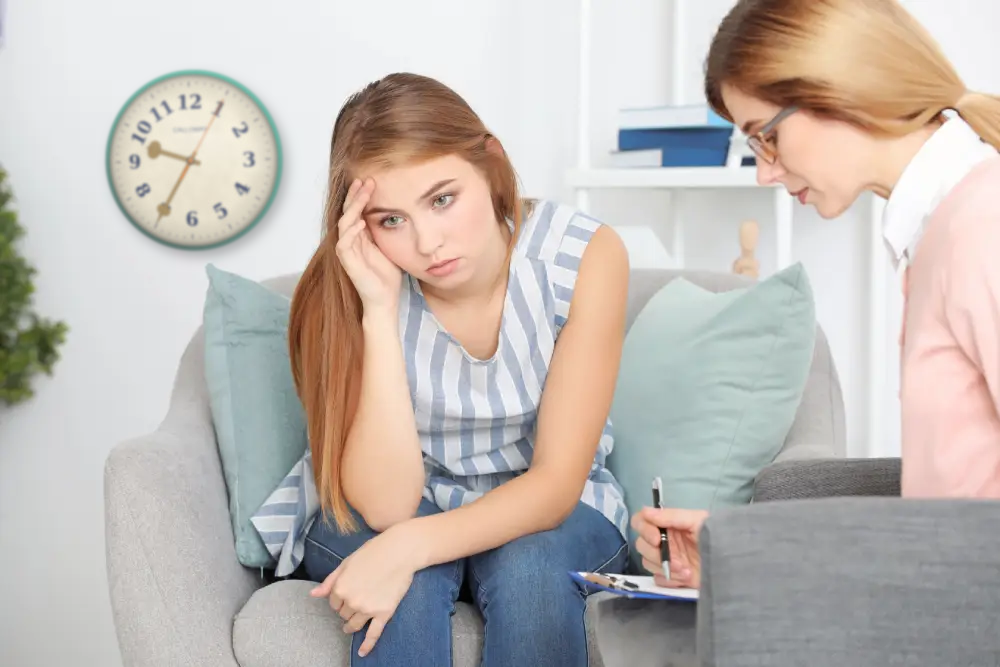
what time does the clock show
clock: 9:35:05
